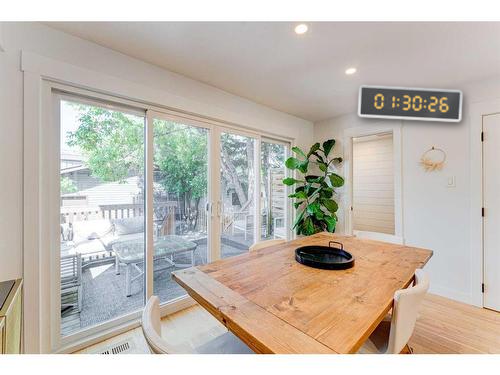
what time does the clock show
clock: 1:30:26
